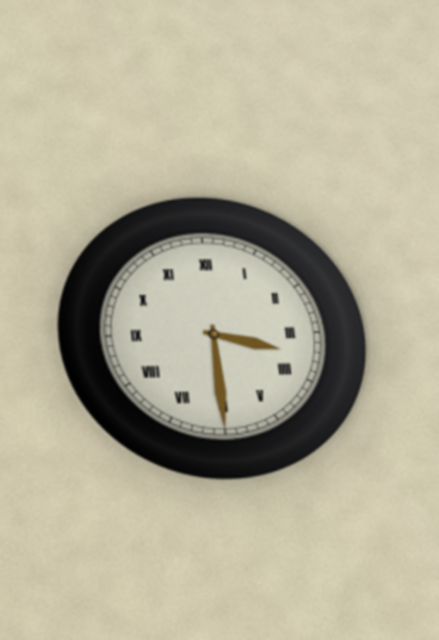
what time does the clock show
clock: 3:30
